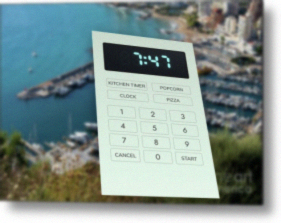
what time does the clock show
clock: 7:47
